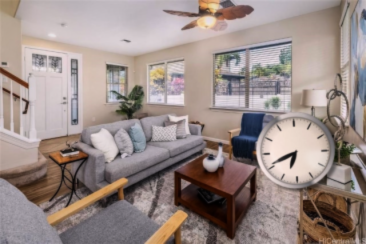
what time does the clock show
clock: 6:41
